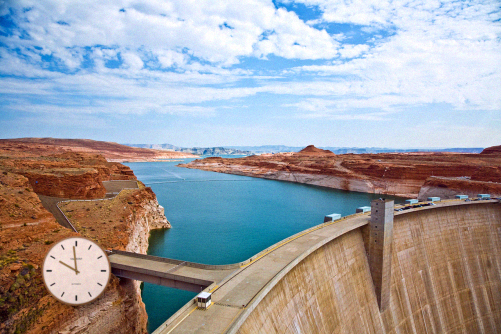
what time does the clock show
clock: 9:59
